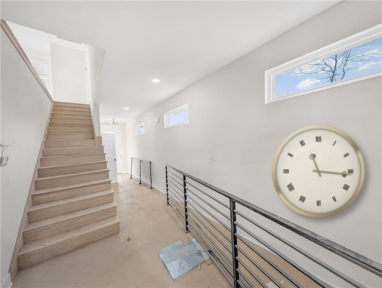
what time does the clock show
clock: 11:16
